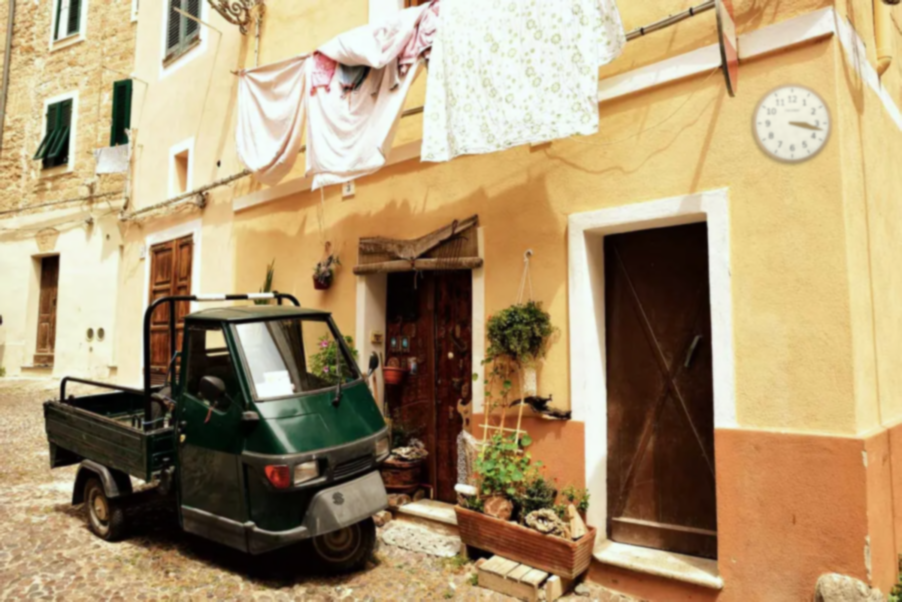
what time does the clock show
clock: 3:17
